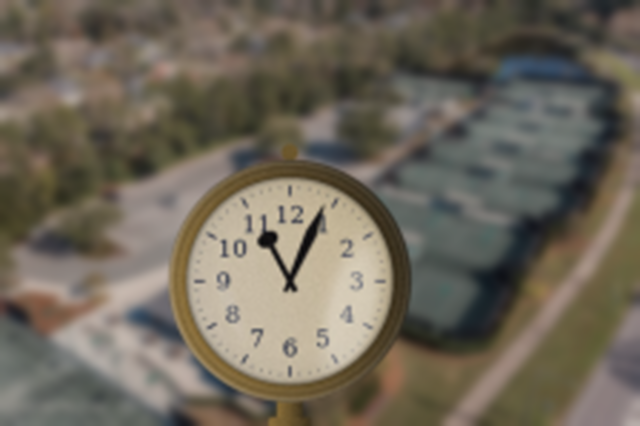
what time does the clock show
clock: 11:04
